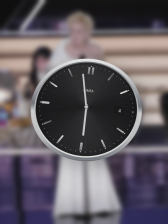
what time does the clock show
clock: 5:58
